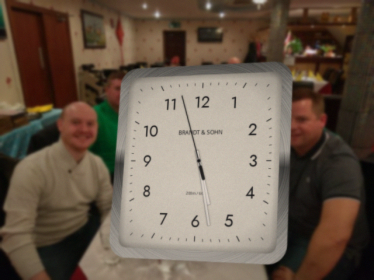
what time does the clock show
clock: 5:27:57
